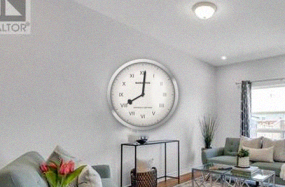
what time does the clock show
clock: 8:01
